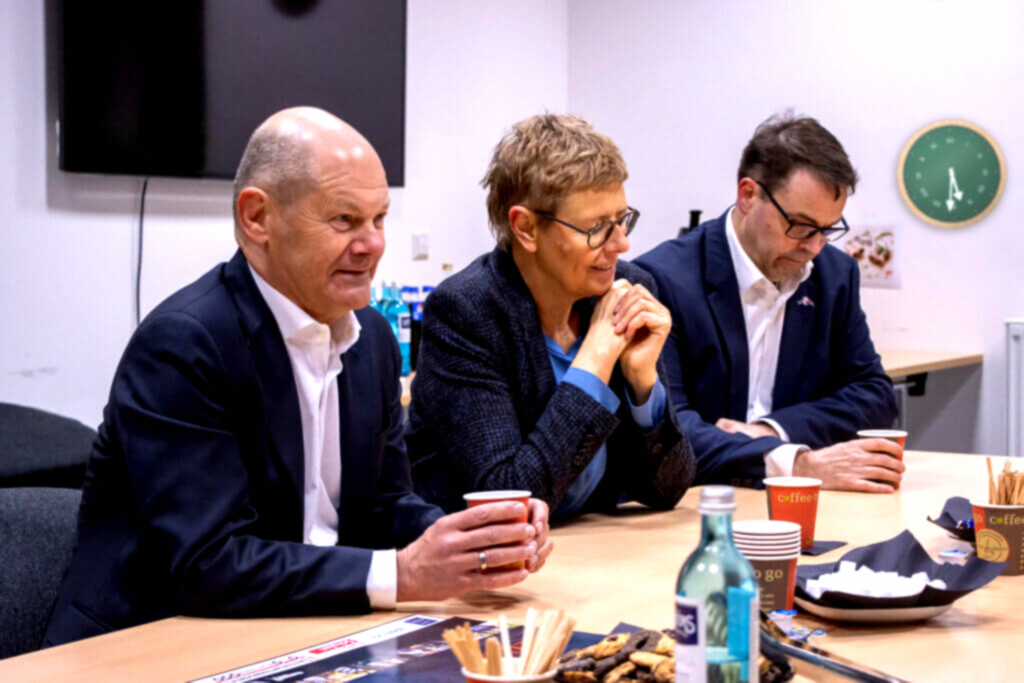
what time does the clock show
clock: 5:31
